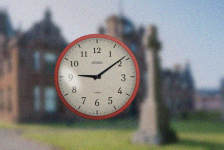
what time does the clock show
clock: 9:09
